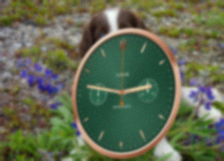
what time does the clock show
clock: 2:47
